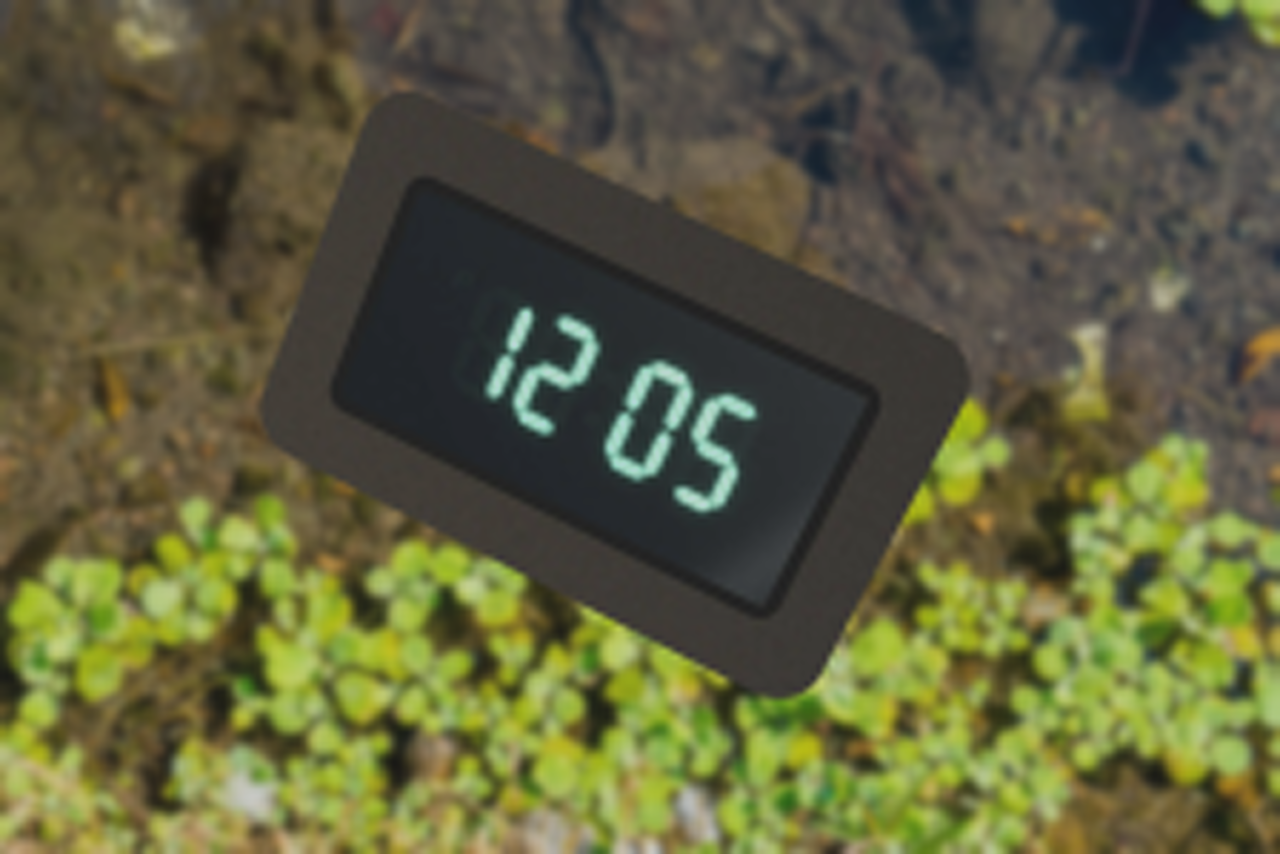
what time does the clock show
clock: 12:05
